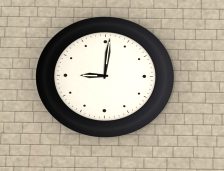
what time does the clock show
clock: 9:01
